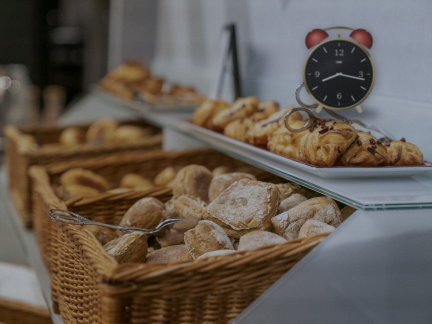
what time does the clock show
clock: 8:17
